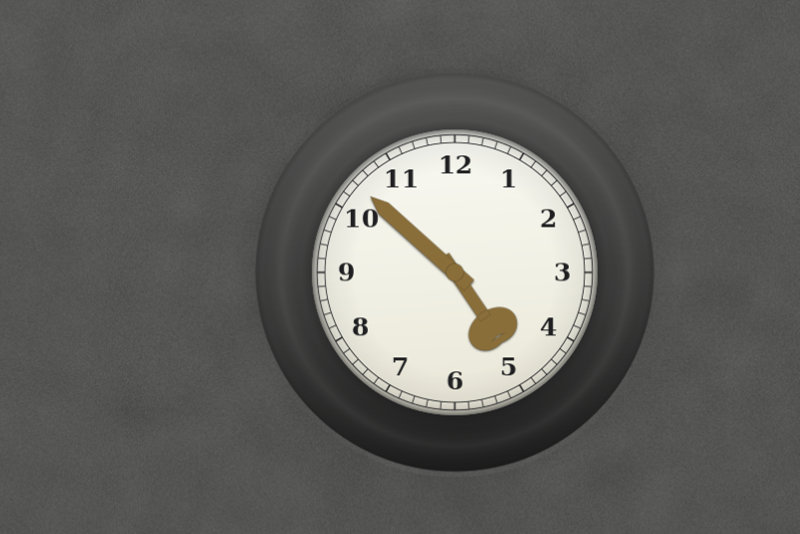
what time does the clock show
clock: 4:52
